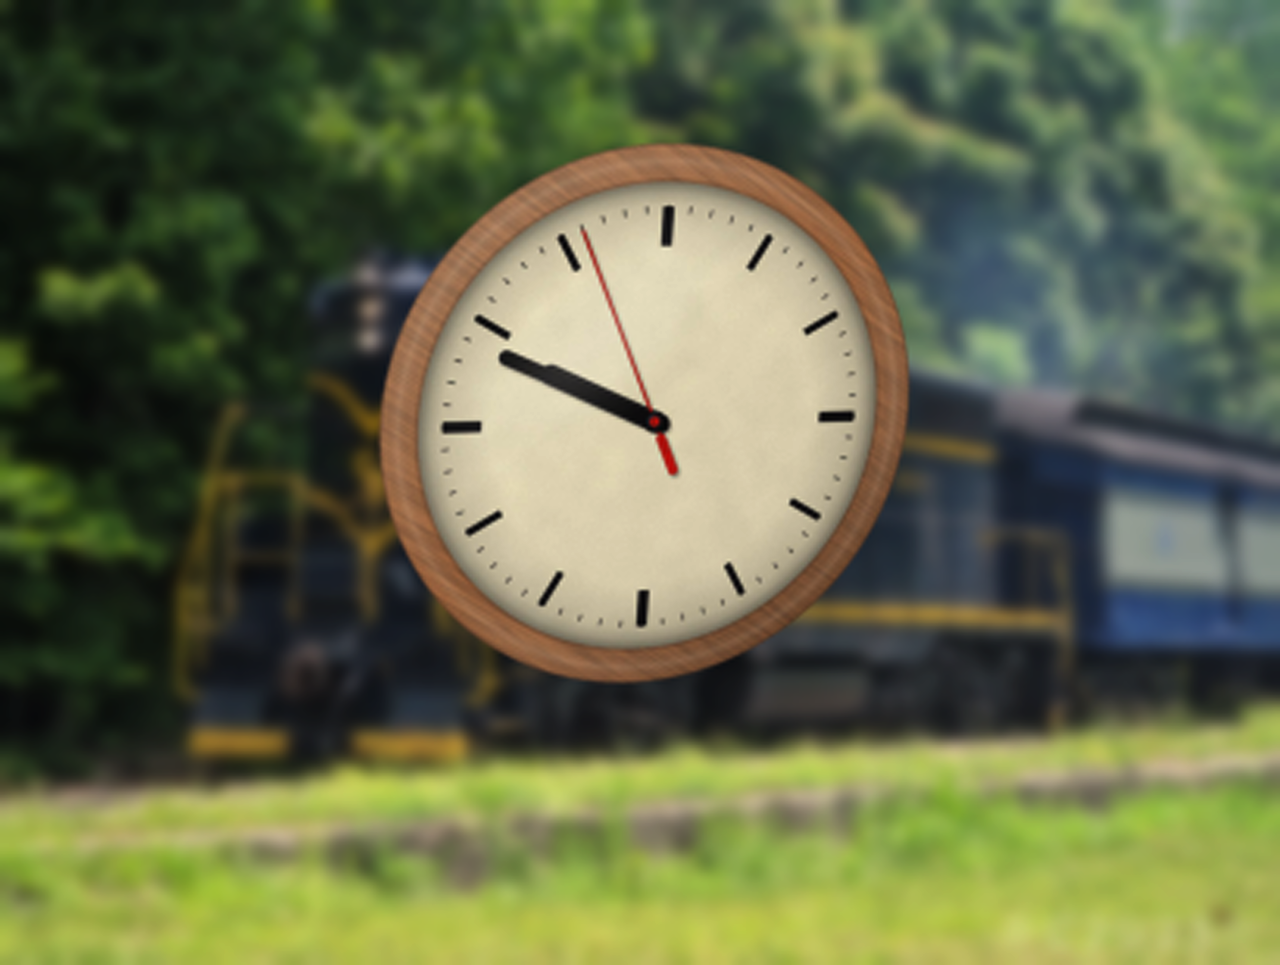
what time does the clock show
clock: 9:48:56
